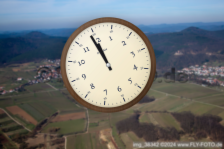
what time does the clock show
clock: 11:59
